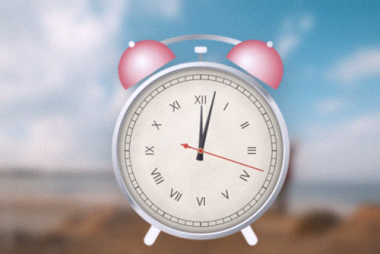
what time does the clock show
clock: 12:02:18
